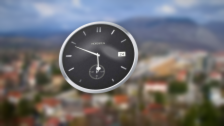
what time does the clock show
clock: 5:49
